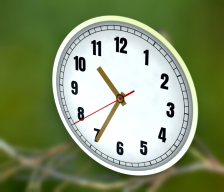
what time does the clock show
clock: 10:34:39
